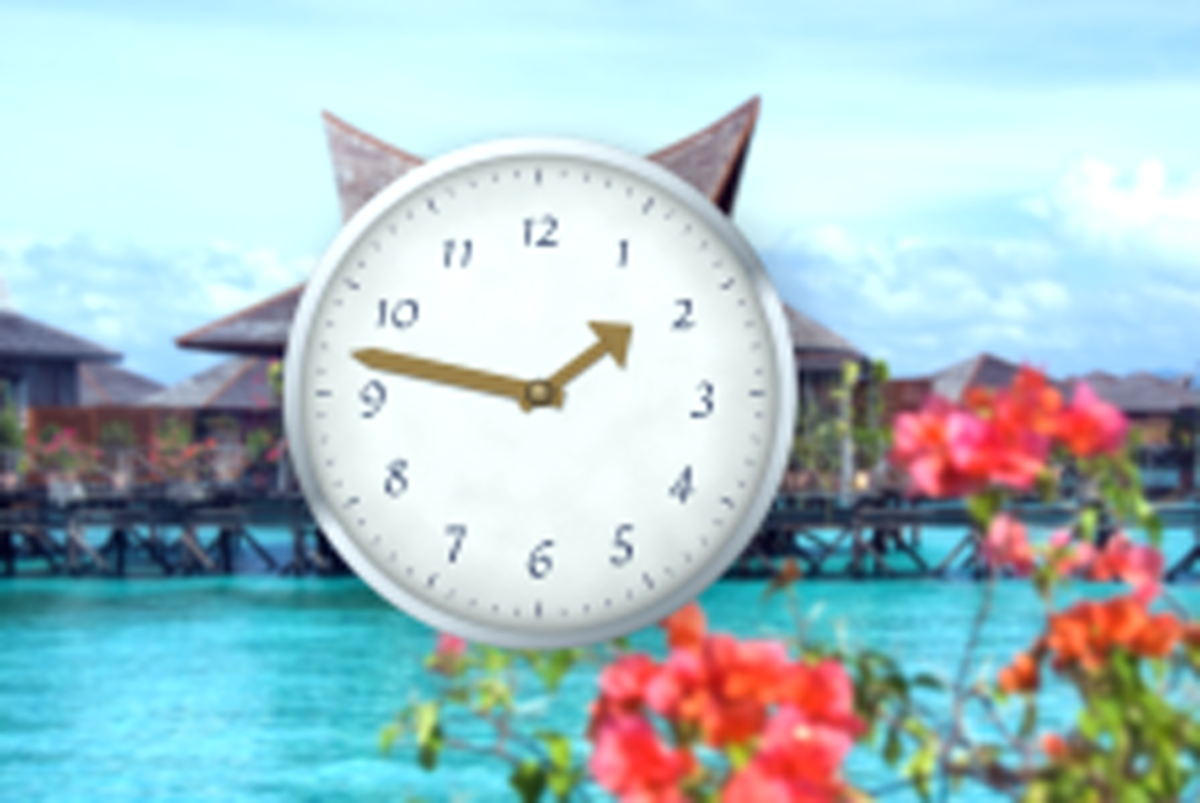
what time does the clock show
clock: 1:47
